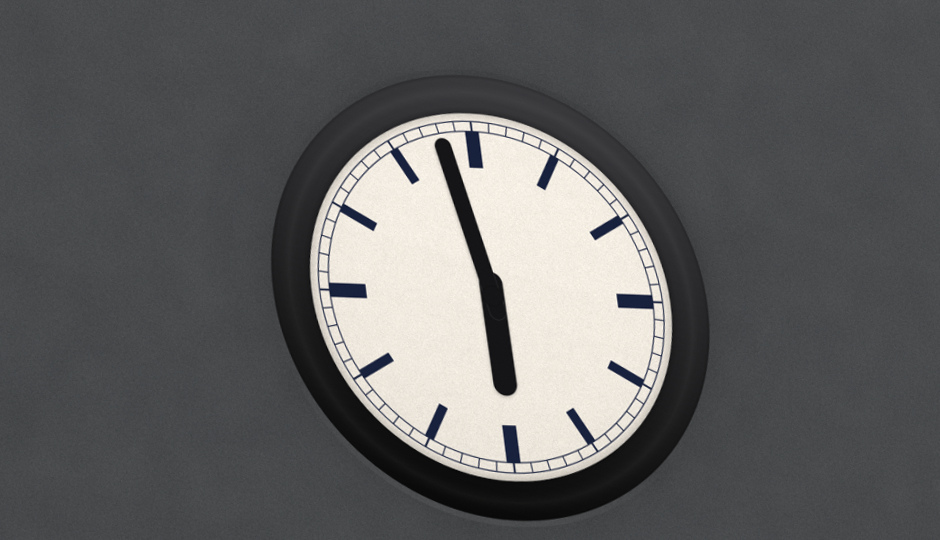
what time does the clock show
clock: 5:58
